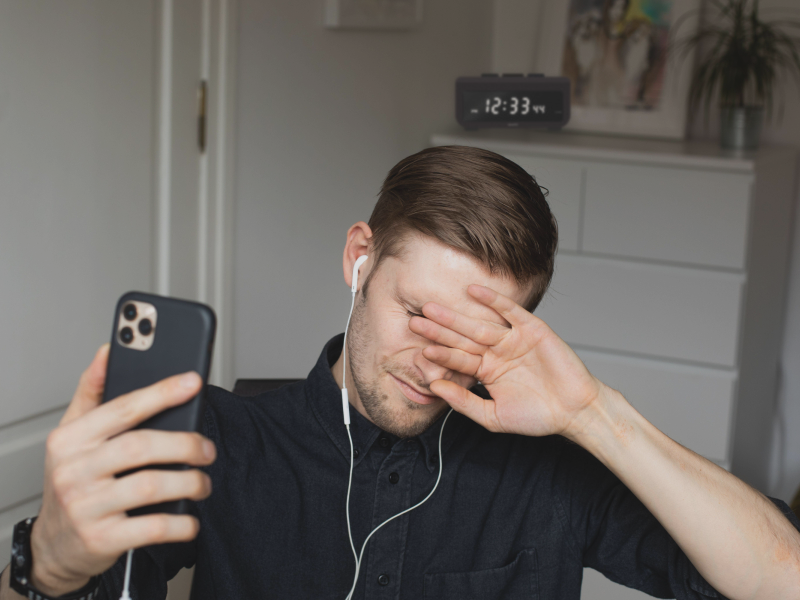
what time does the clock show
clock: 12:33
